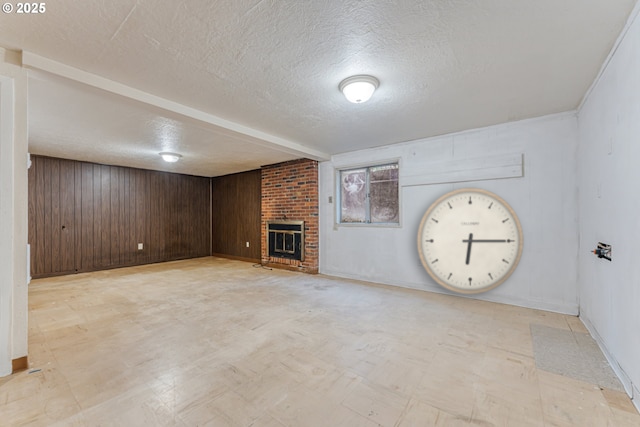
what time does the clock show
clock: 6:15
